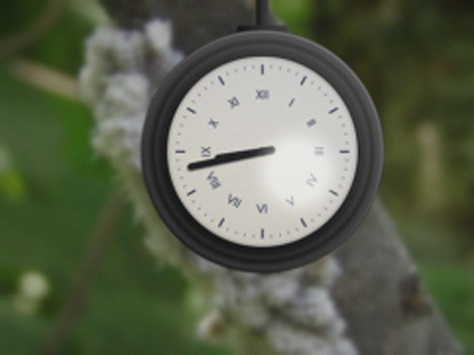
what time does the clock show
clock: 8:43
